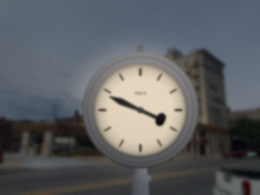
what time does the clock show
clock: 3:49
